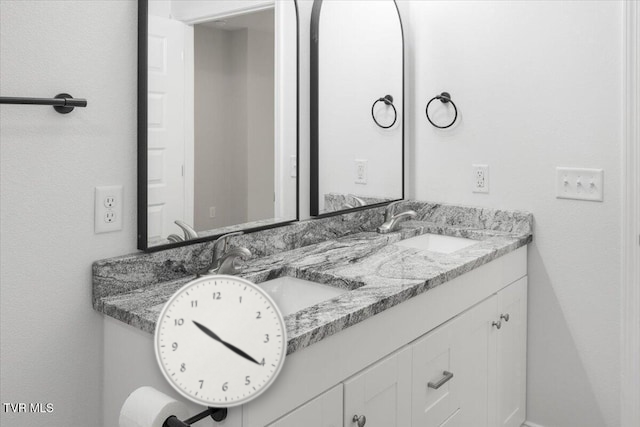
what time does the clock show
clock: 10:21
